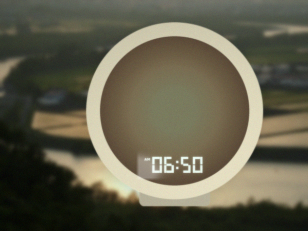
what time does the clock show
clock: 6:50
